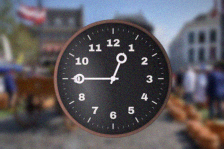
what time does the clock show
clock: 12:45
